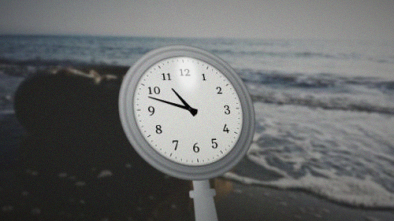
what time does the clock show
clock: 10:48
